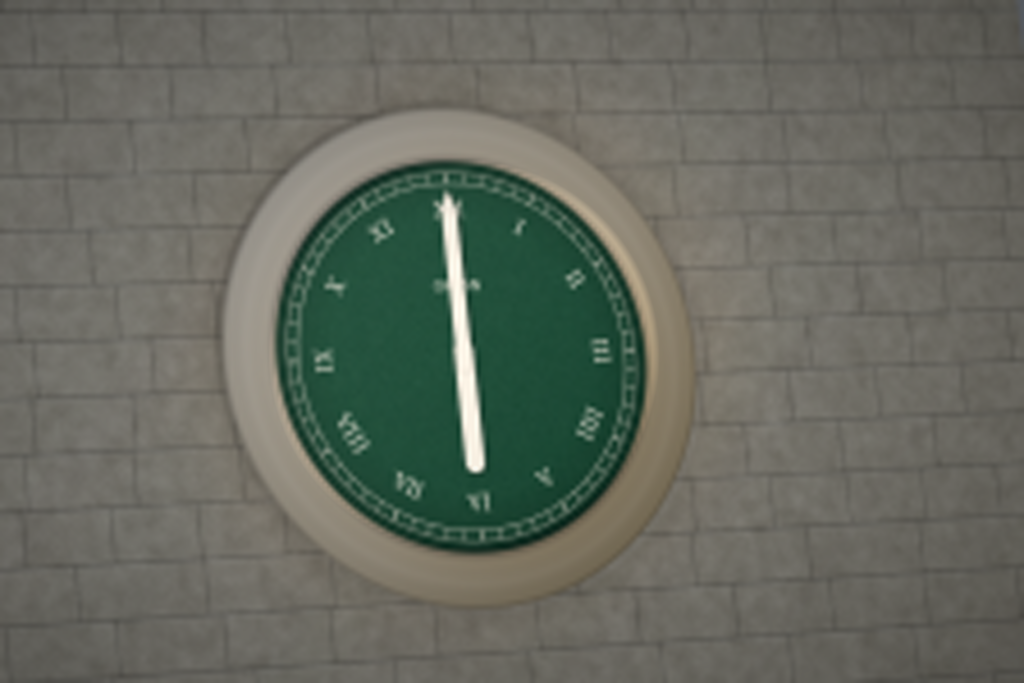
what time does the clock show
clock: 6:00
